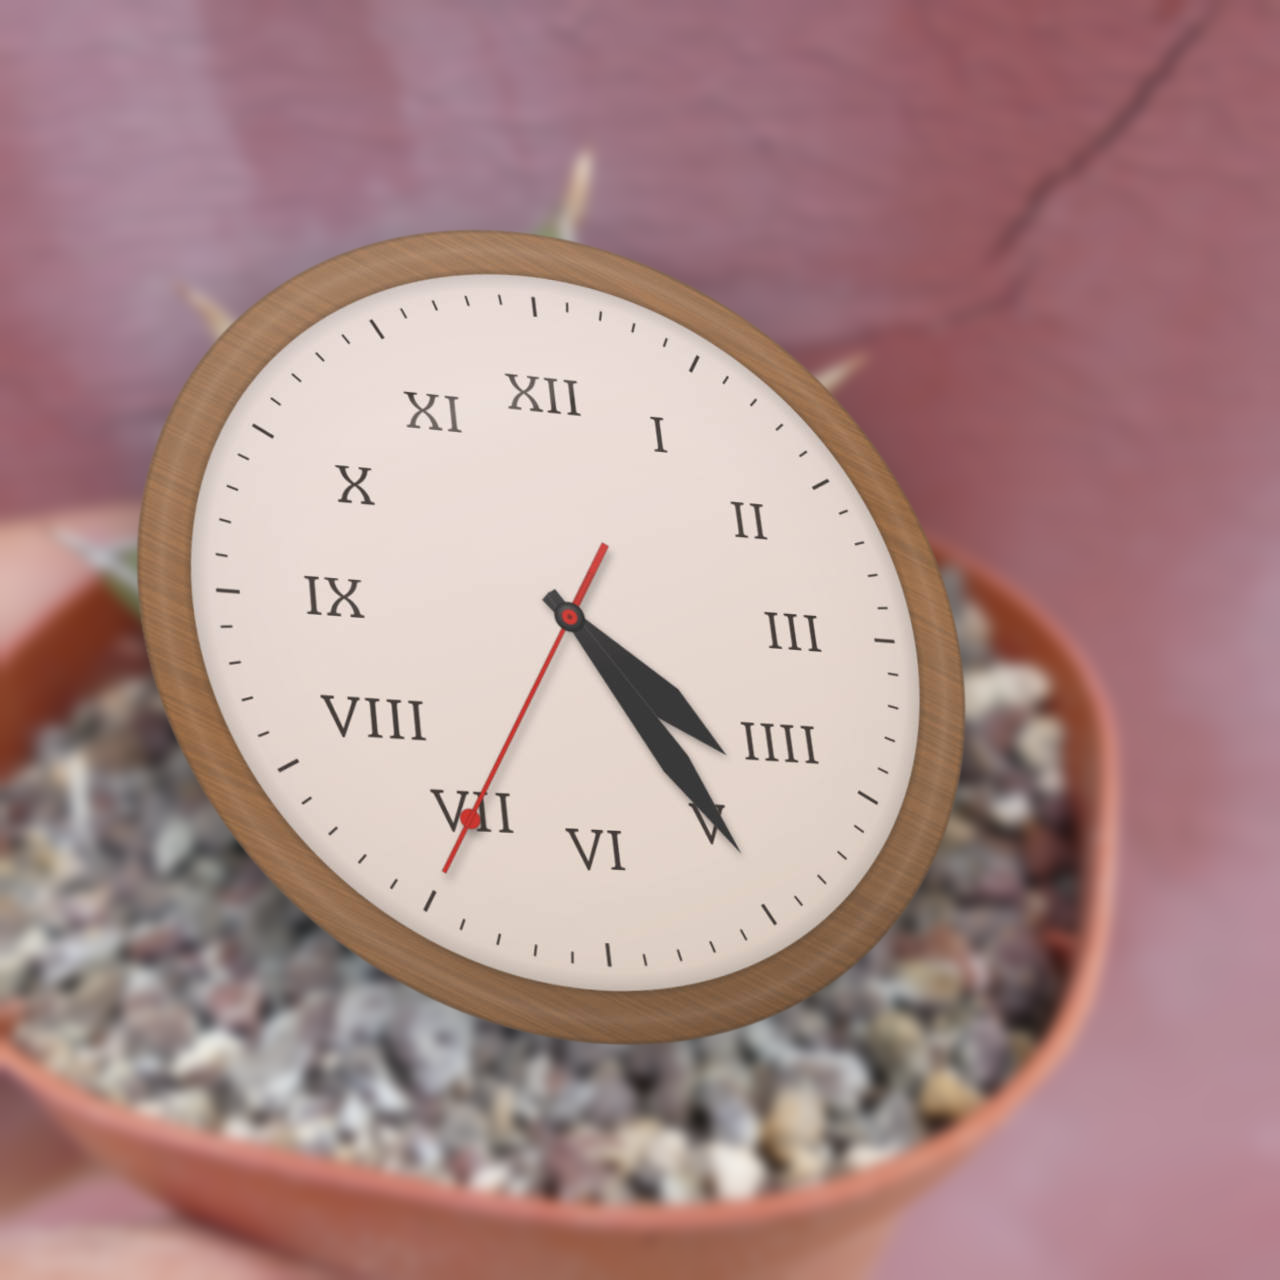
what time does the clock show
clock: 4:24:35
